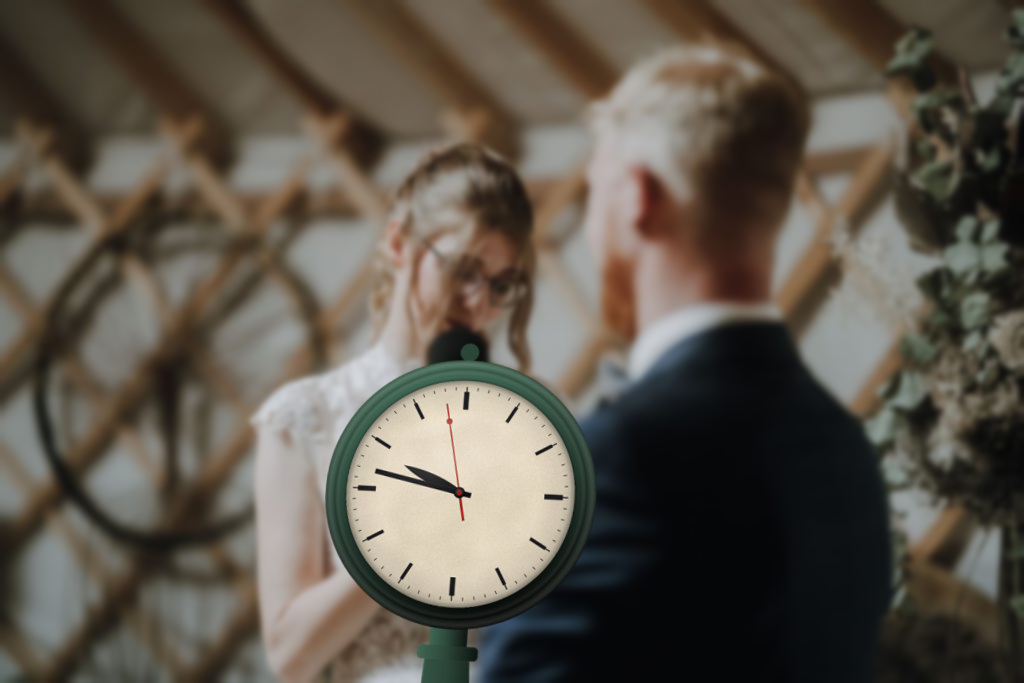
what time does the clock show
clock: 9:46:58
